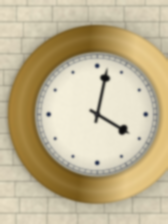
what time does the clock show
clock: 4:02
